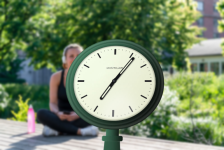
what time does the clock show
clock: 7:06
